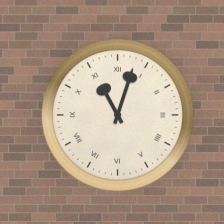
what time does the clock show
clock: 11:03
